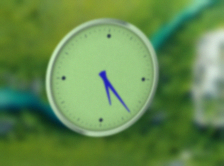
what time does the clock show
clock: 5:23
